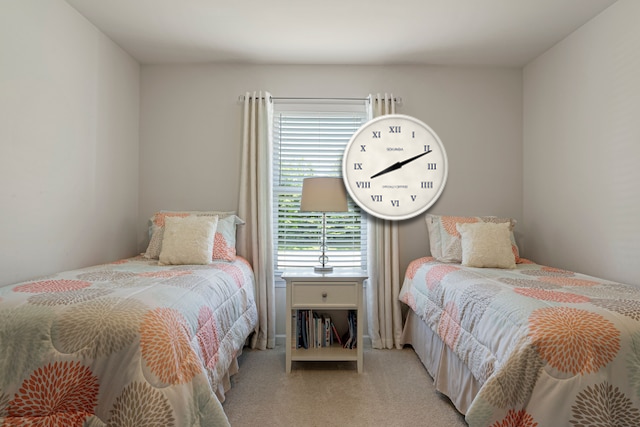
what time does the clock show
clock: 8:11
